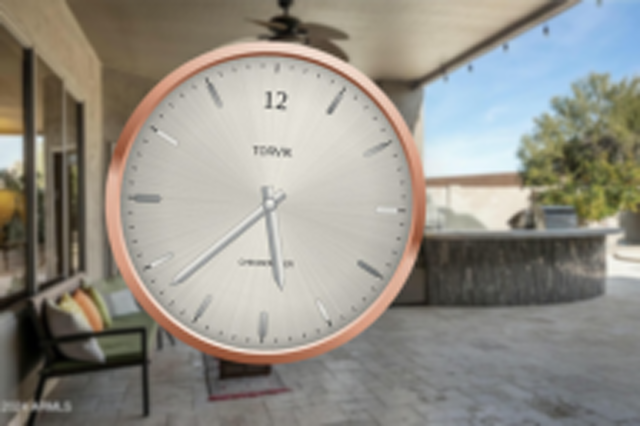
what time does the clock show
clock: 5:38
